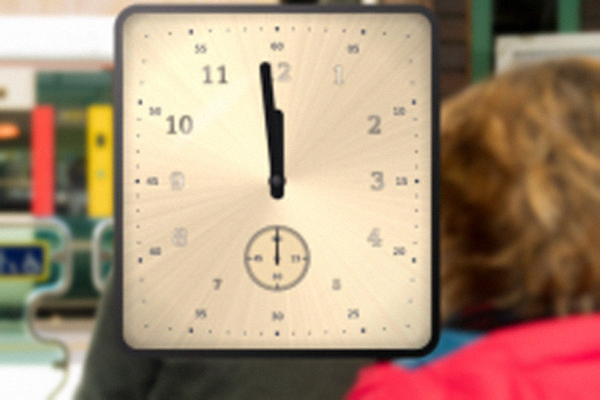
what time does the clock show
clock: 11:59
